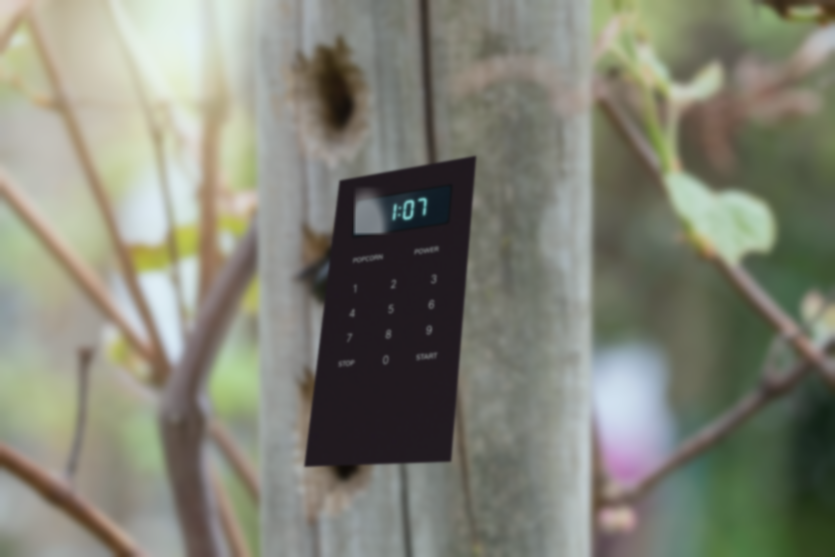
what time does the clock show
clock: 1:07
